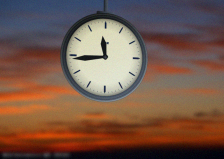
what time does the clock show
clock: 11:44
